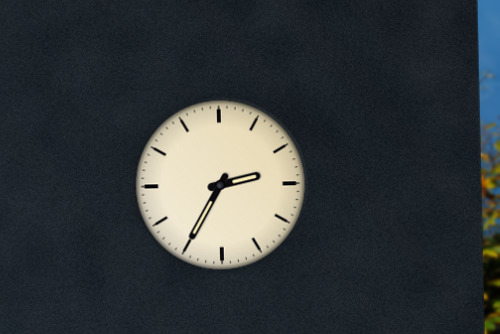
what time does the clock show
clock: 2:35
